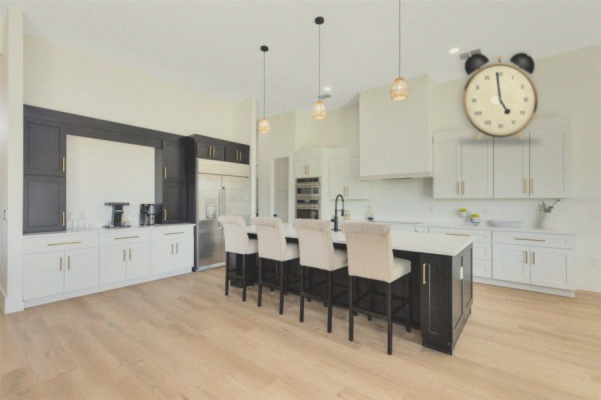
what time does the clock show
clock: 4:59
